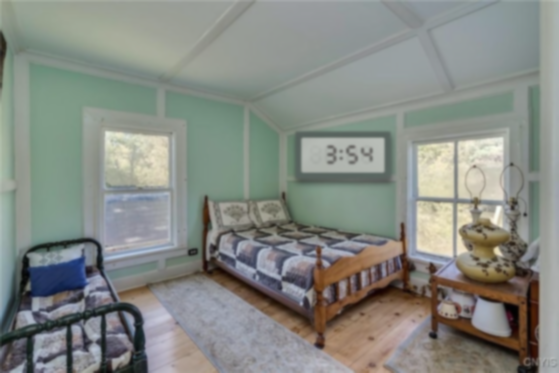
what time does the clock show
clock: 3:54
